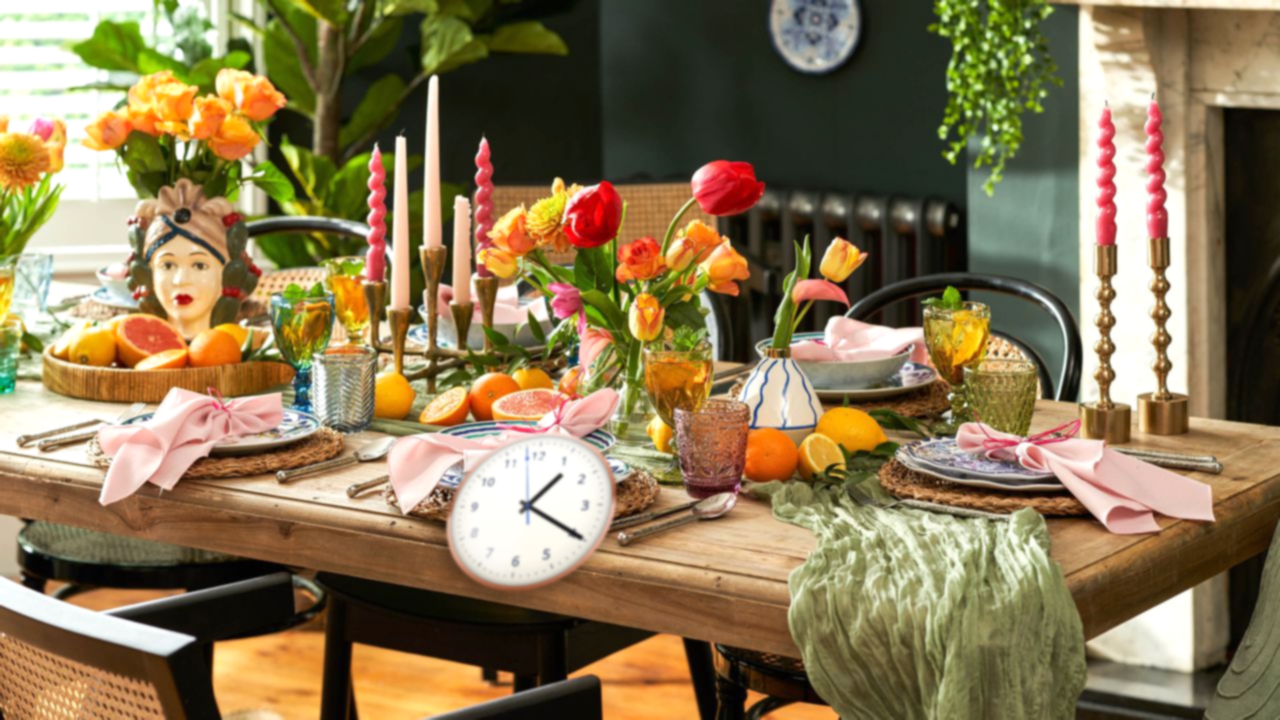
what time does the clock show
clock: 1:19:58
